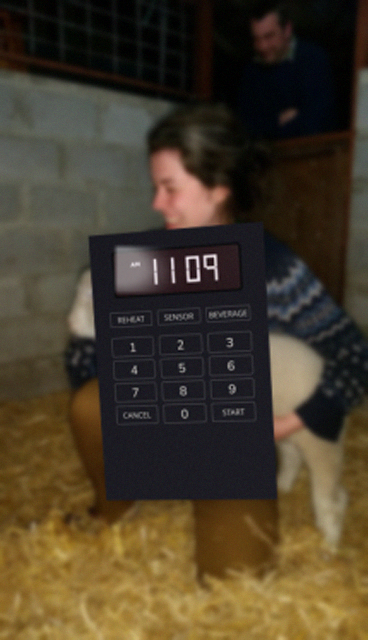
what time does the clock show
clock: 11:09
